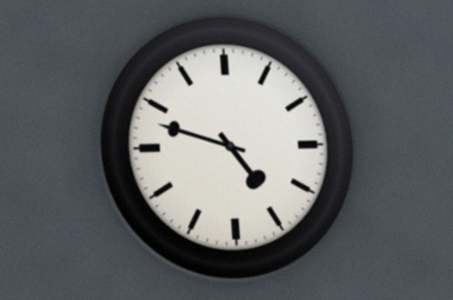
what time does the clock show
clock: 4:48
